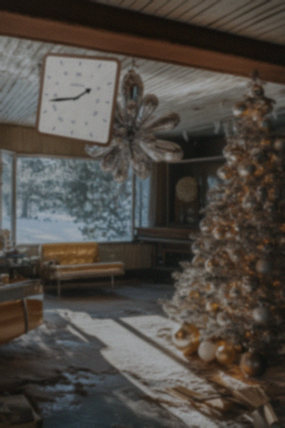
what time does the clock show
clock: 1:43
